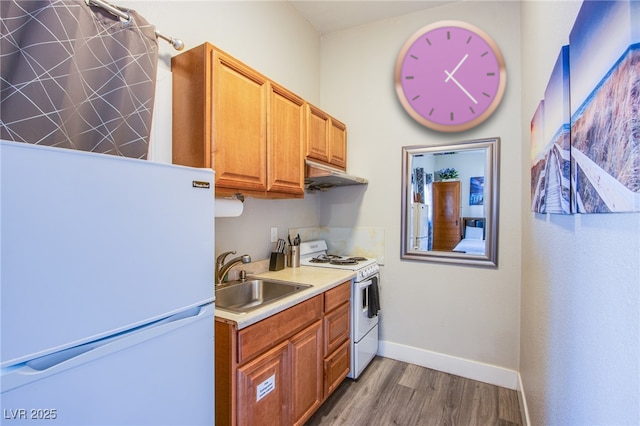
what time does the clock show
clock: 1:23
